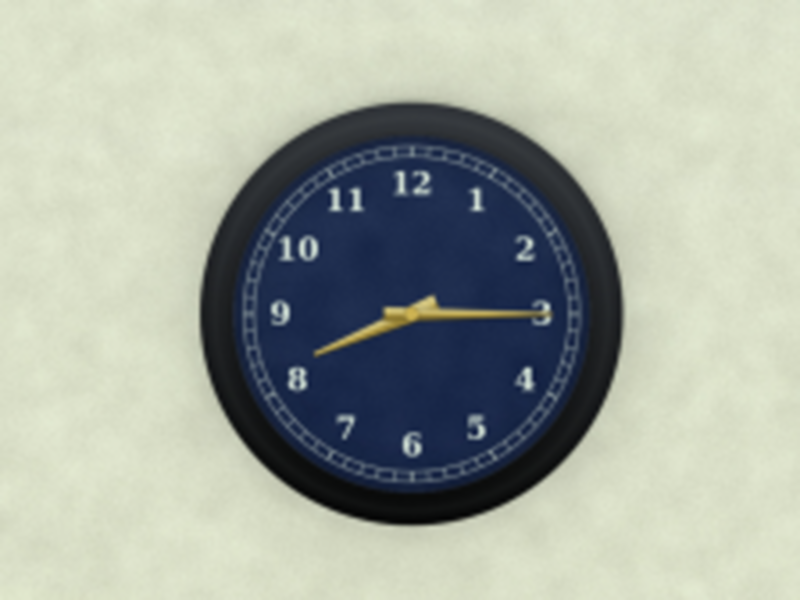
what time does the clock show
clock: 8:15
